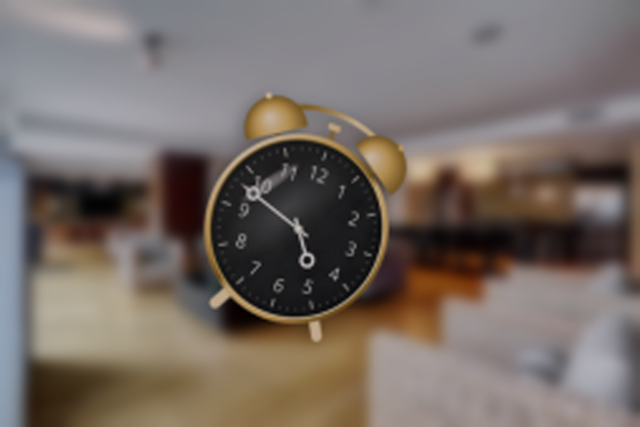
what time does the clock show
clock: 4:48
